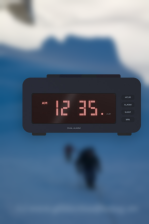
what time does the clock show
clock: 12:35
